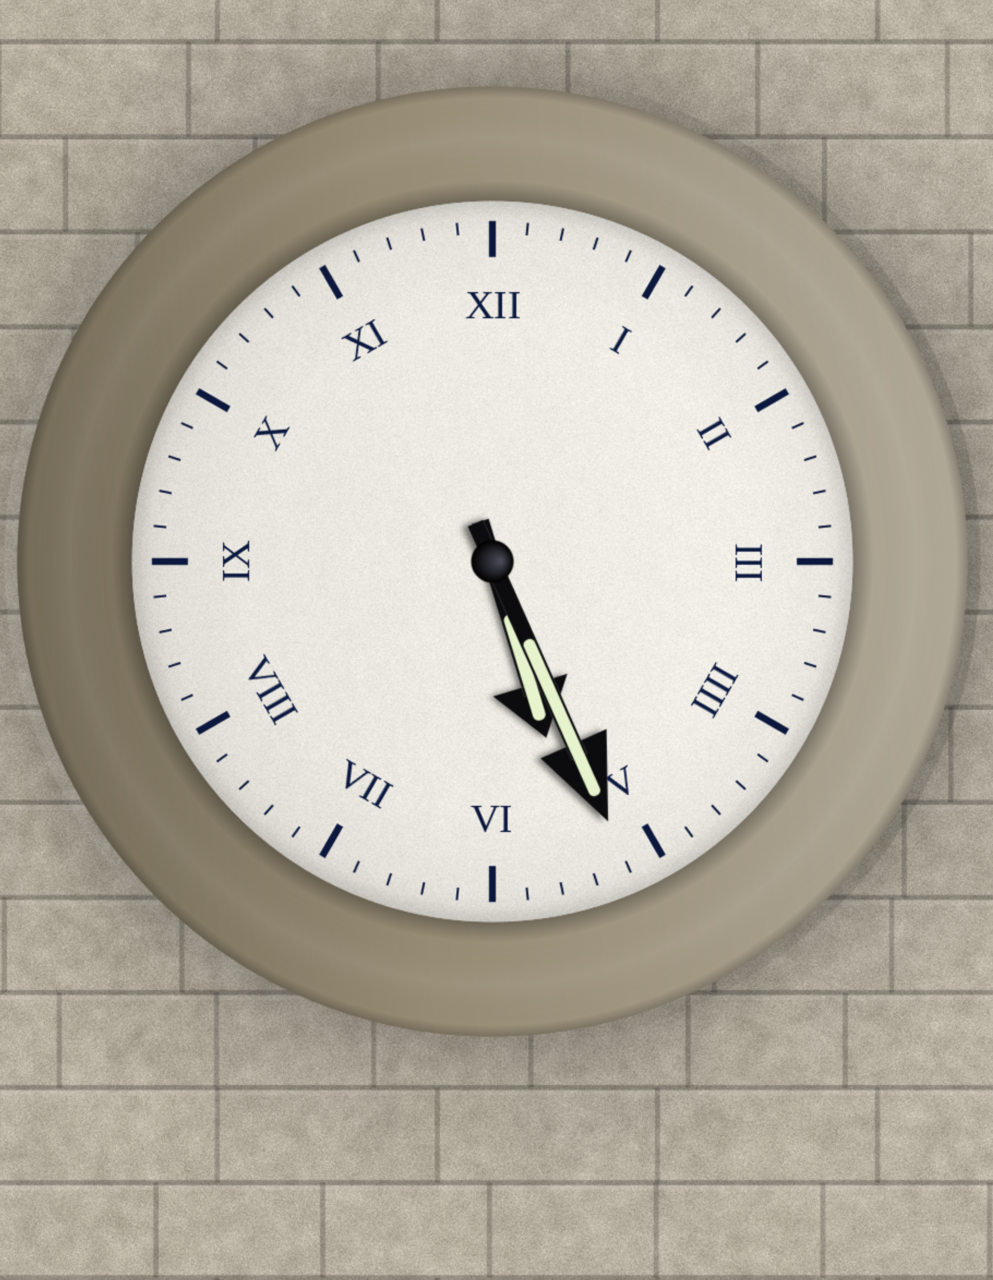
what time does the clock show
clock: 5:26
